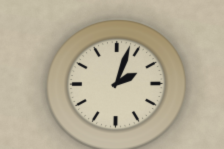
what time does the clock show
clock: 2:03
